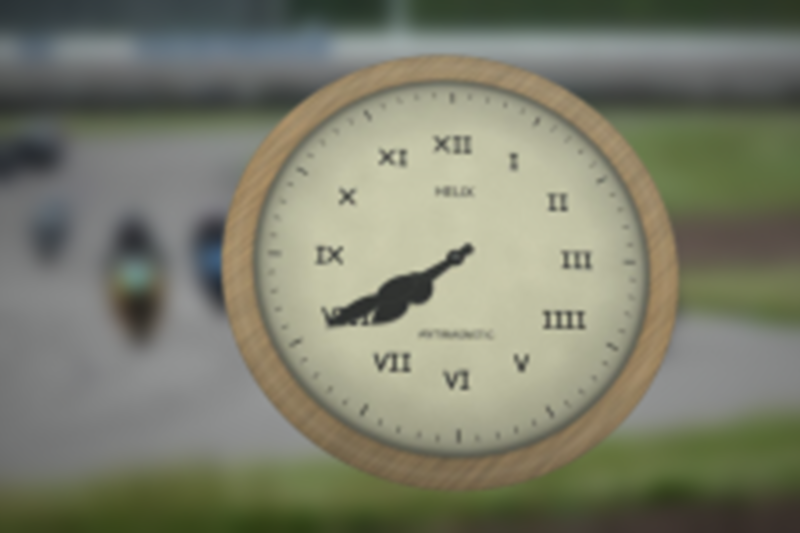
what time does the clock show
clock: 7:40
